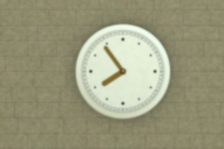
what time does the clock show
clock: 7:54
